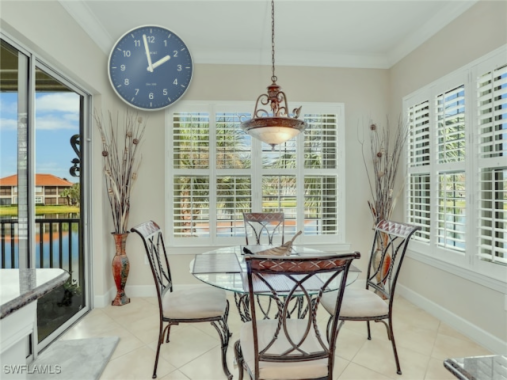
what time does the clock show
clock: 1:58
